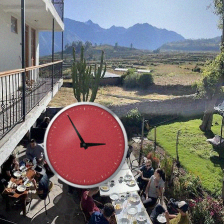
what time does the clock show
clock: 2:55
